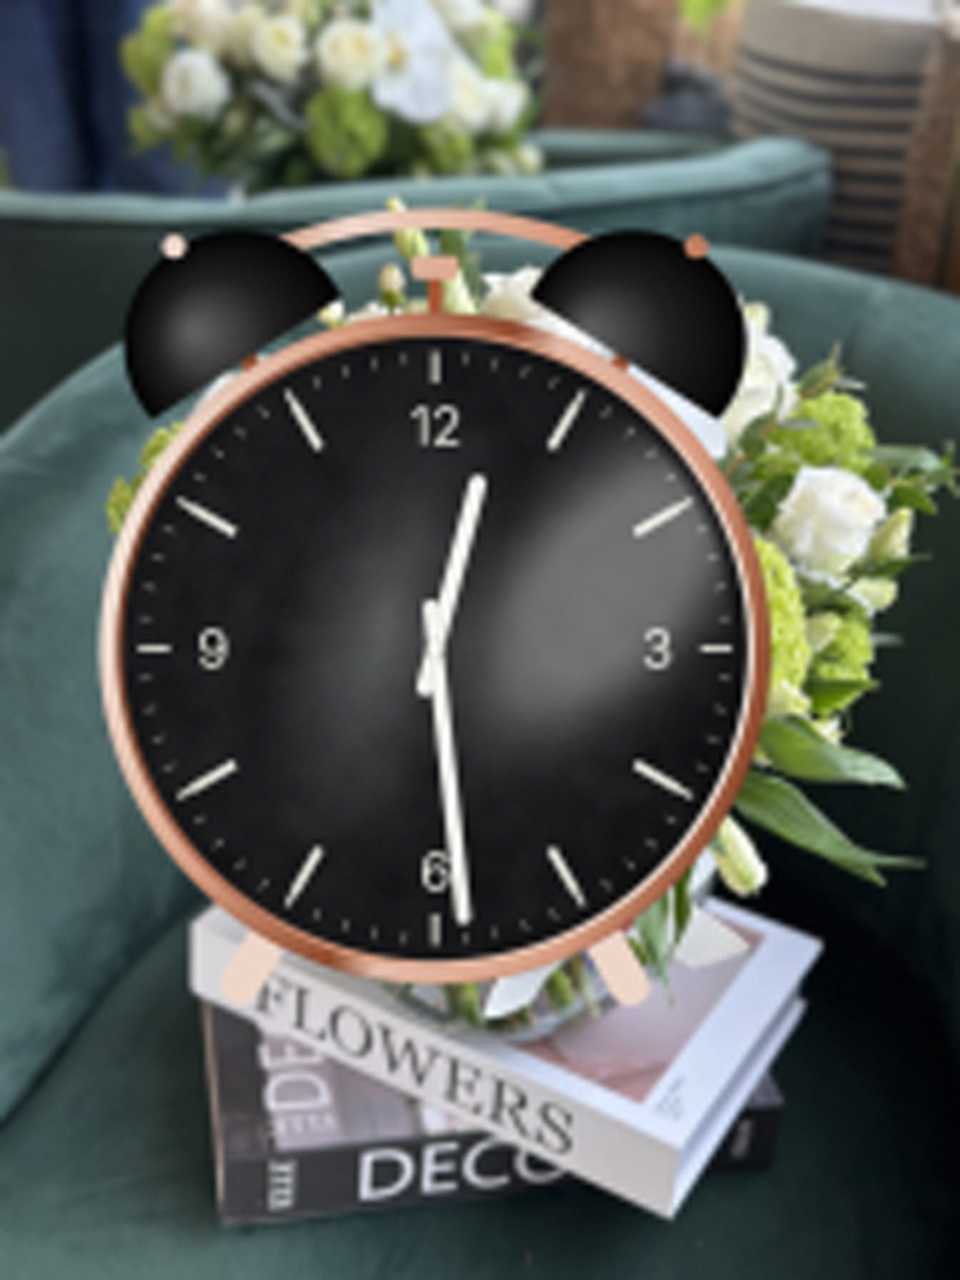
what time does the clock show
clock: 12:29
